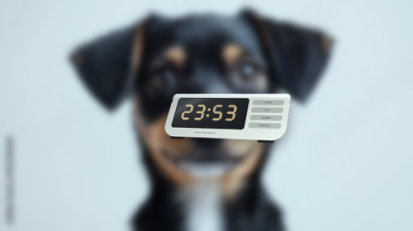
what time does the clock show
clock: 23:53
